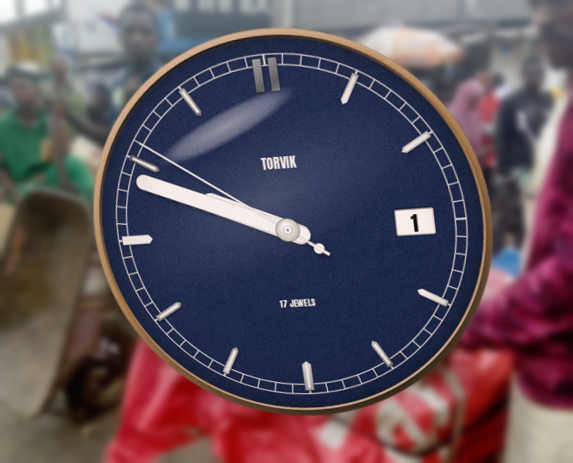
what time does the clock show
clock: 9:48:51
